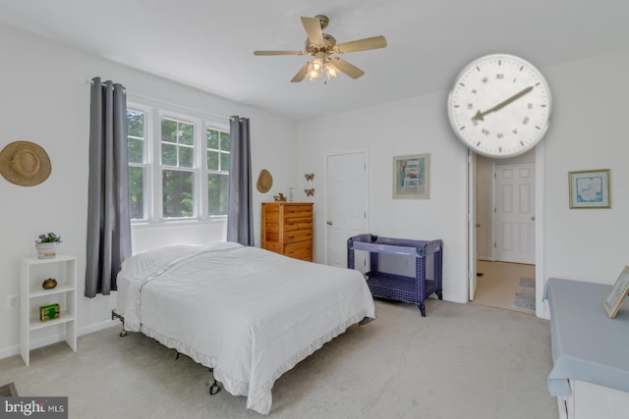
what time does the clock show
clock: 8:10
